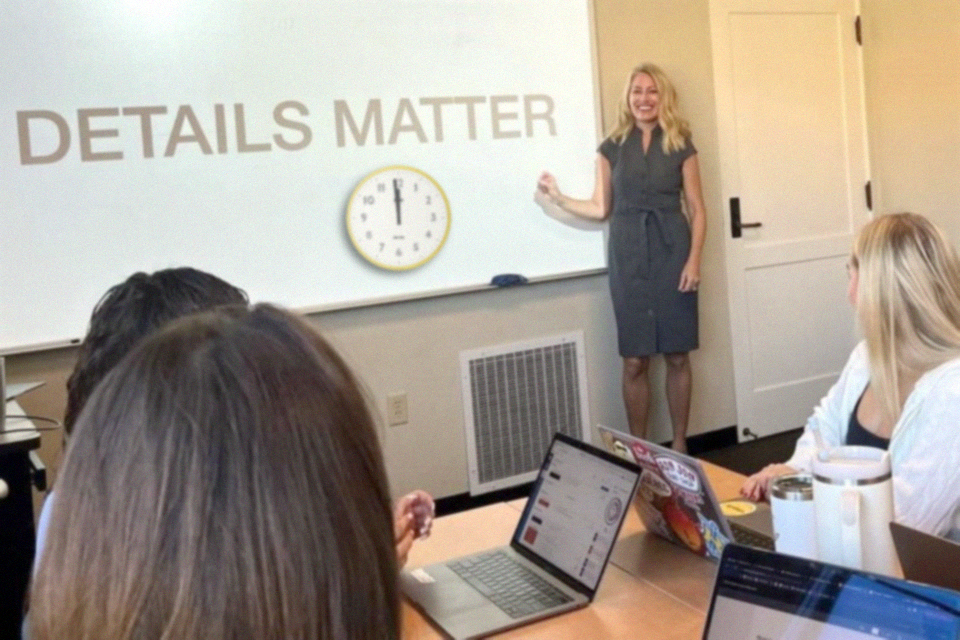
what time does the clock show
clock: 11:59
